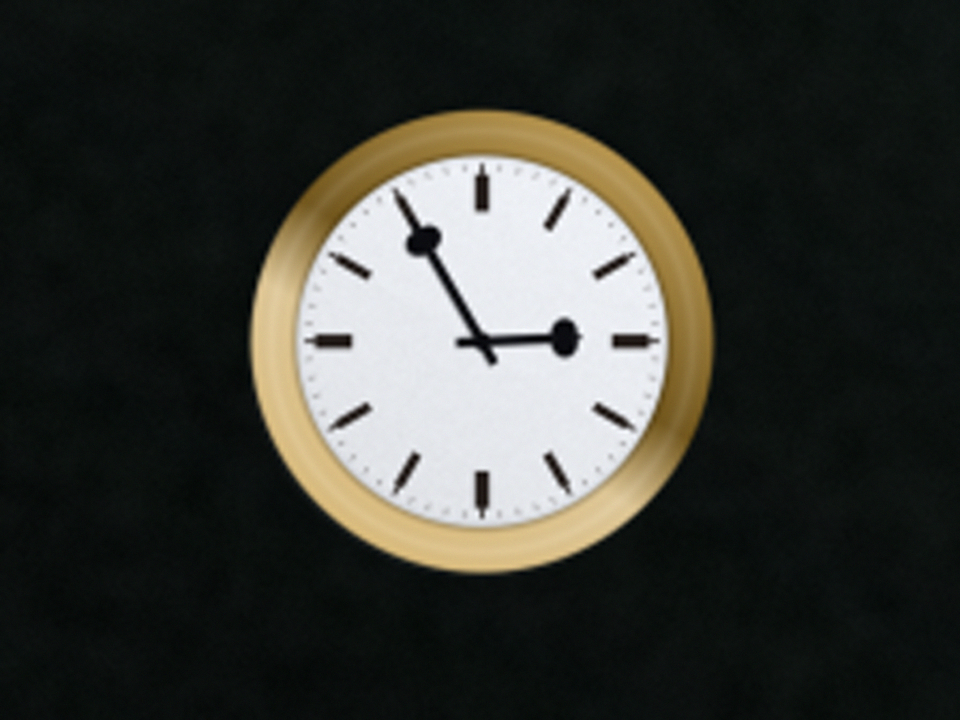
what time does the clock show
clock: 2:55
